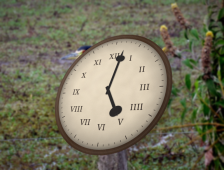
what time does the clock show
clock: 5:02
